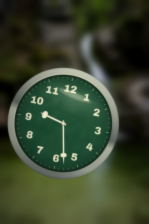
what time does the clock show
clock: 9:28
